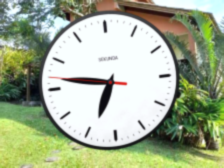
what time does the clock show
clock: 6:46:47
